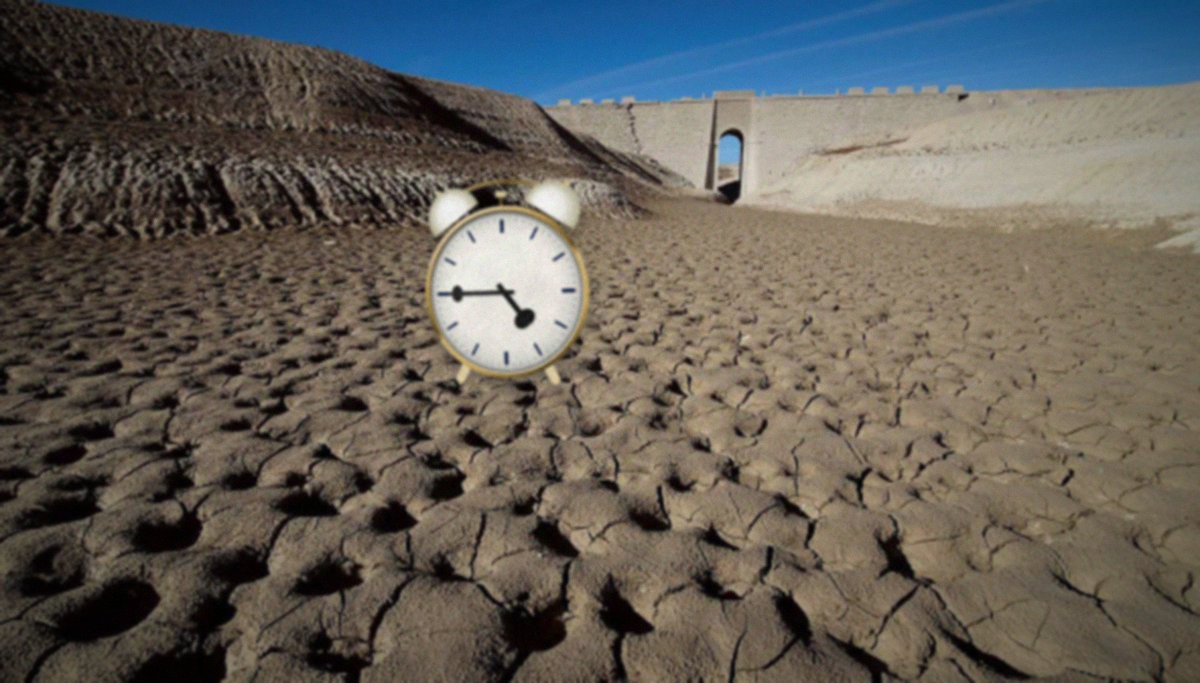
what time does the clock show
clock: 4:45
